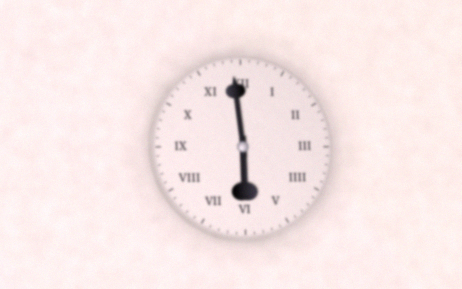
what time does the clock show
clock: 5:59
